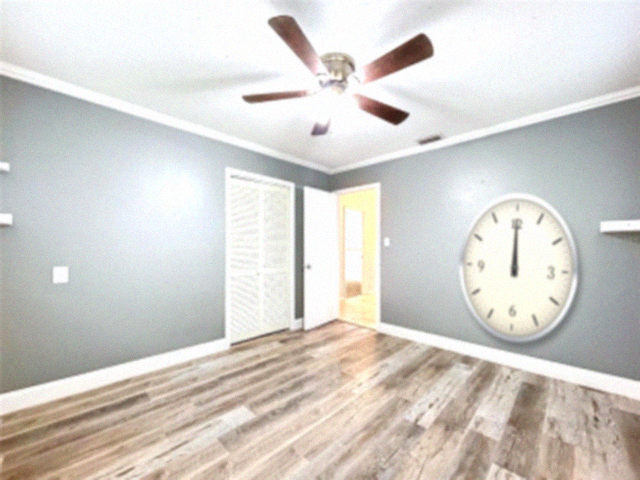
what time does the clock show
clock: 12:00
